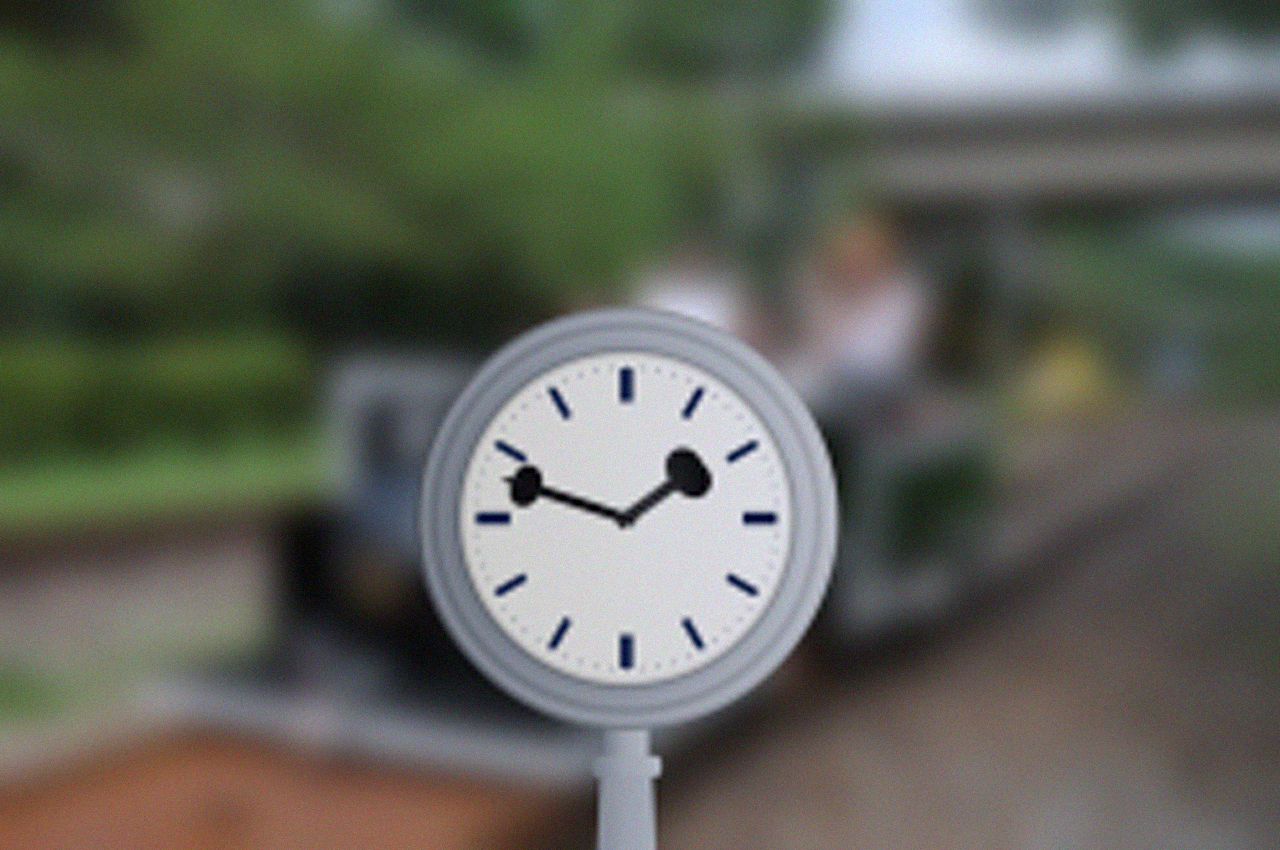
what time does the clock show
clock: 1:48
